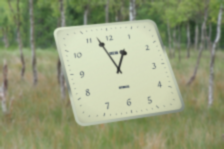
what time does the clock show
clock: 12:57
